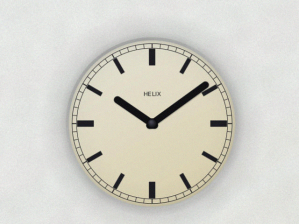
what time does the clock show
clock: 10:09
